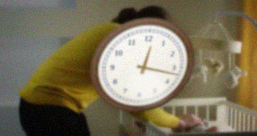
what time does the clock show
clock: 12:17
